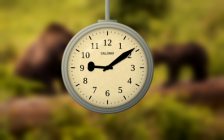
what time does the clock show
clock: 9:09
